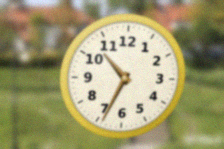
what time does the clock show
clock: 10:34
